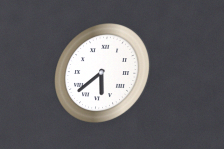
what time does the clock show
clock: 5:38
